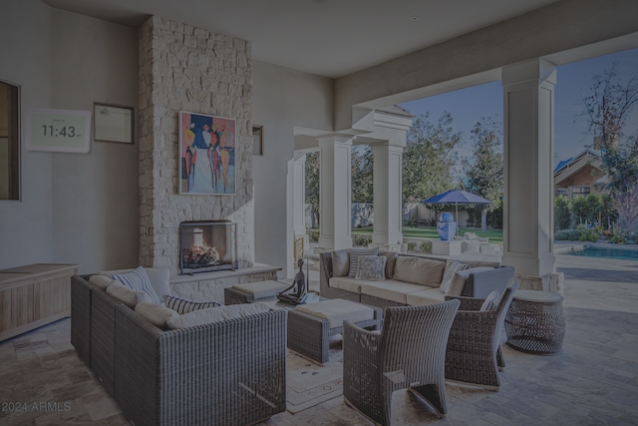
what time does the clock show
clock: 11:43
